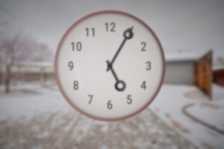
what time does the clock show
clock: 5:05
